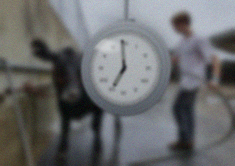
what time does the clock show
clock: 6:59
